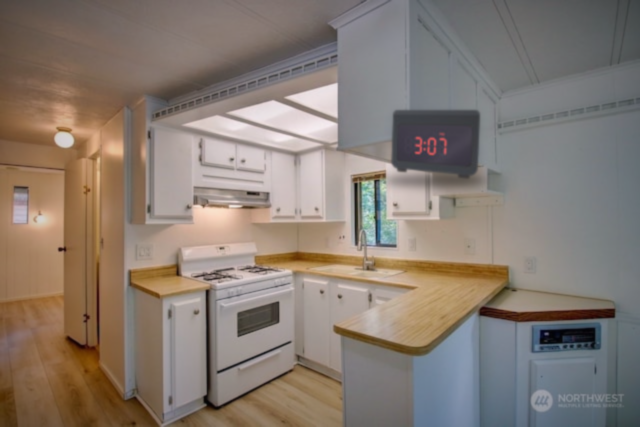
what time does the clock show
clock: 3:07
